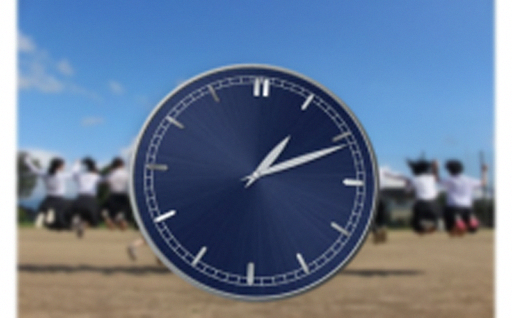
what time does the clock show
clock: 1:11
